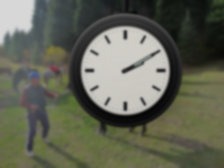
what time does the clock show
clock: 2:10
